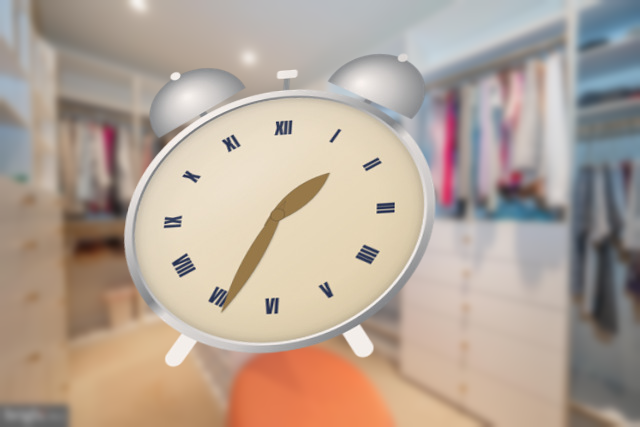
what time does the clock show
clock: 1:34
